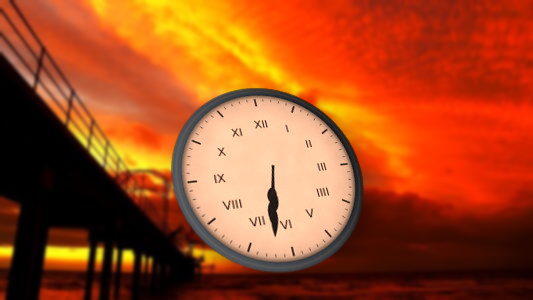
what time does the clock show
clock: 6:32
